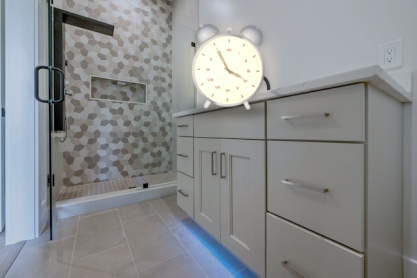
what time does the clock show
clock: 3:55
